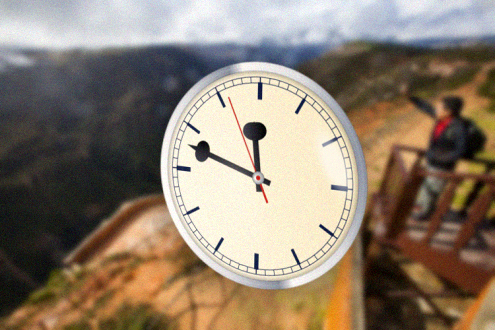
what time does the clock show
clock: 11:47:56
